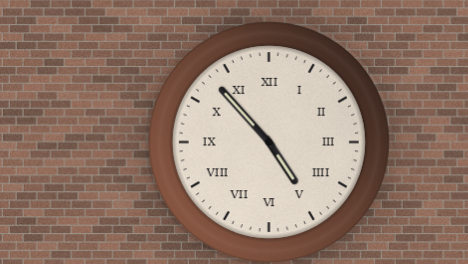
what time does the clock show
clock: 4:53
